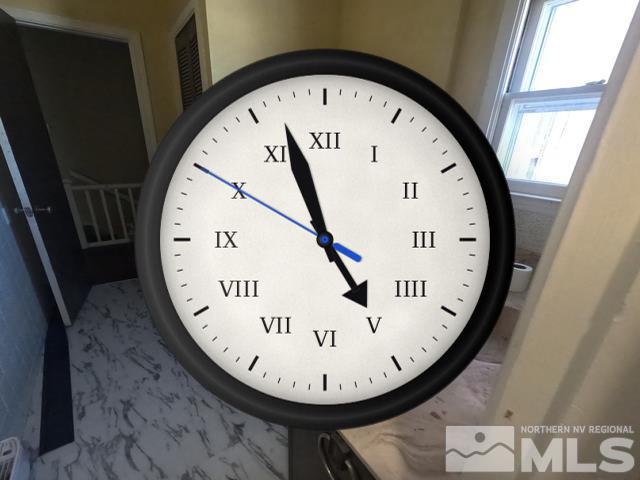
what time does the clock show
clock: 4:56:50
